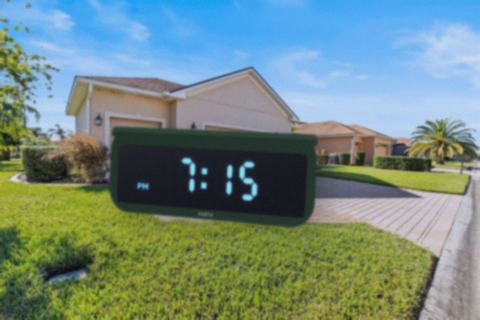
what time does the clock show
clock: 7:15
